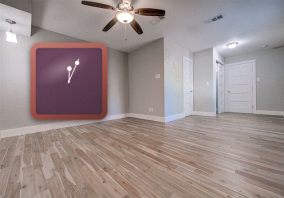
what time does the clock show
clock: 12:04
